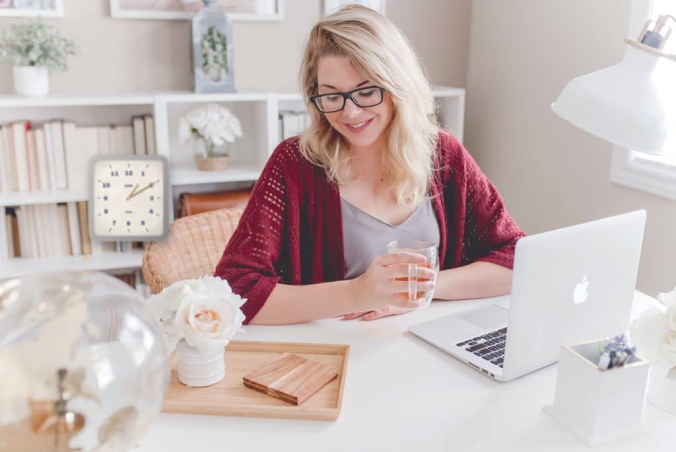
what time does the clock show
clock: 1:10
